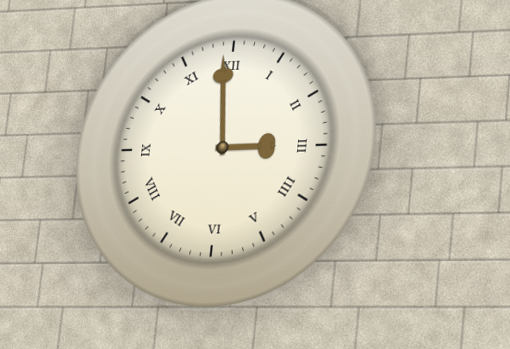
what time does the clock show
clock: 2:59
